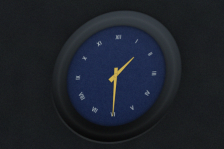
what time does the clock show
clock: 1:30
